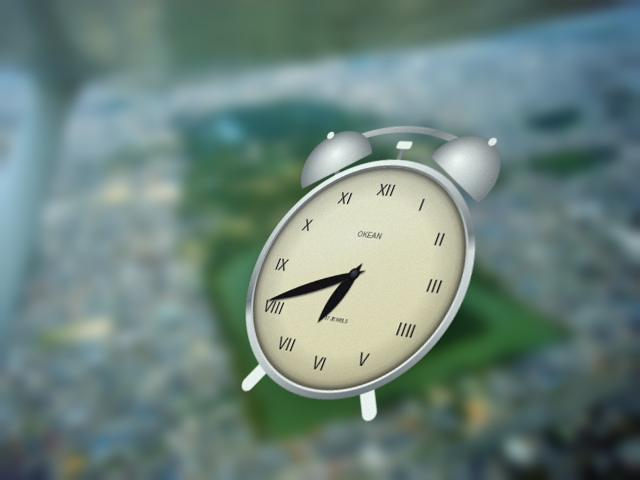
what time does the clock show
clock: 6:41
